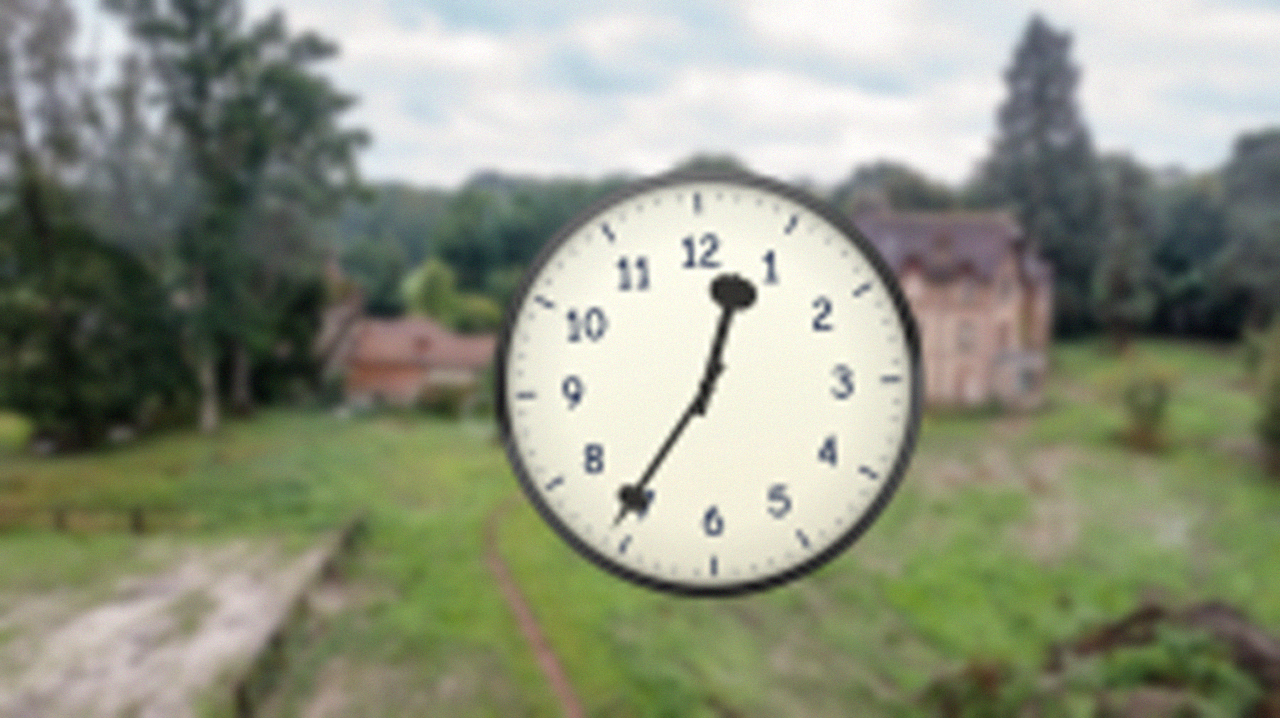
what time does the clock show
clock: 12:36
